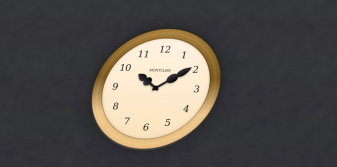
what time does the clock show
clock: 10:09
